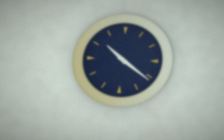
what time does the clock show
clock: 10:21
